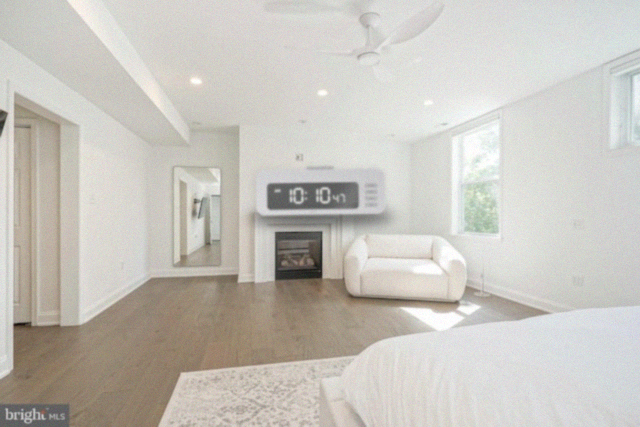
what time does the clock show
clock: 10:10
